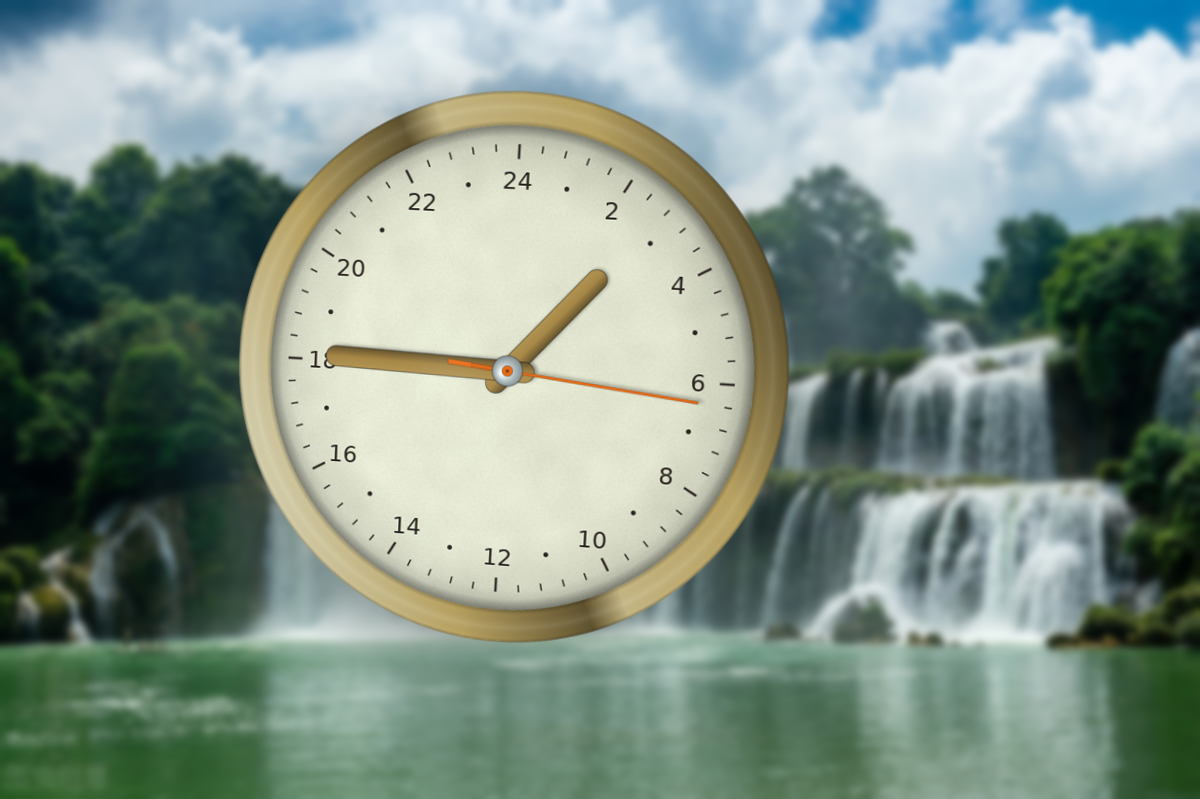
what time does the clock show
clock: 2:45:16
